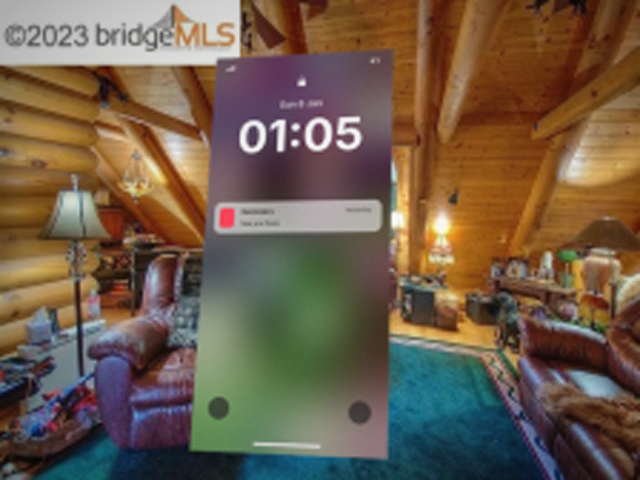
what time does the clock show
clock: 1:05
